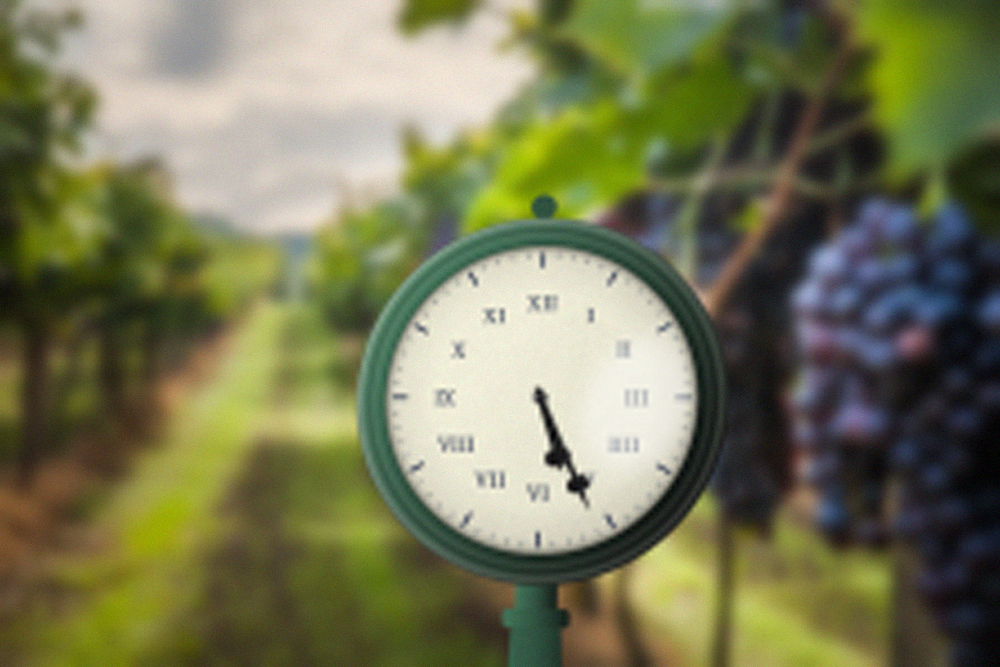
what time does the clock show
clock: 5:26
